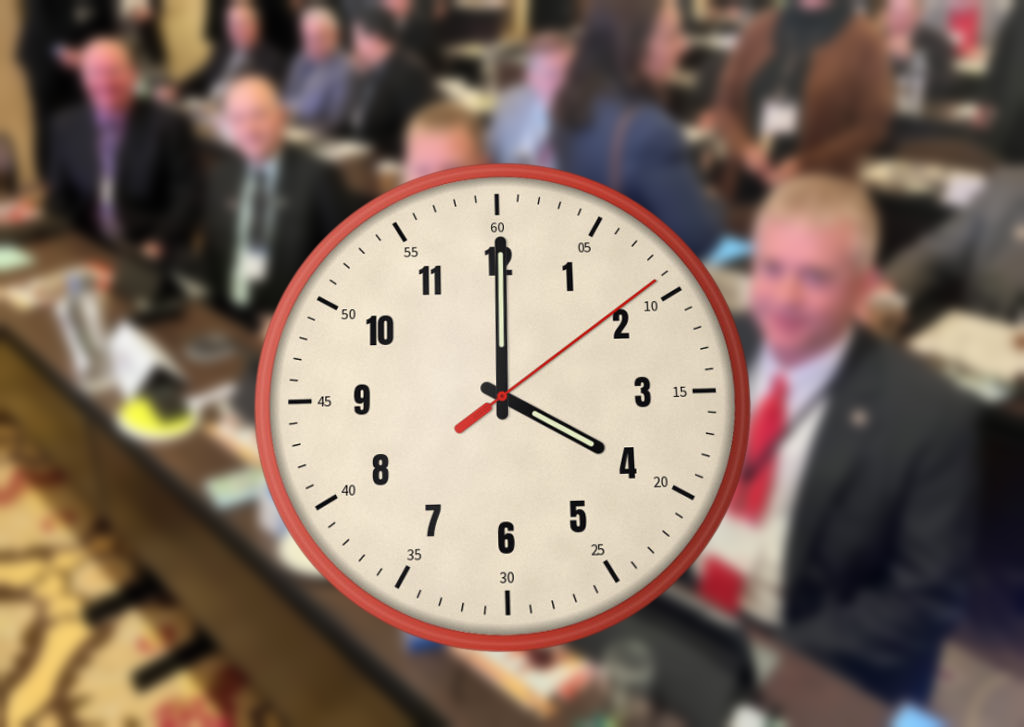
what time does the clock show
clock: 4:00:09
